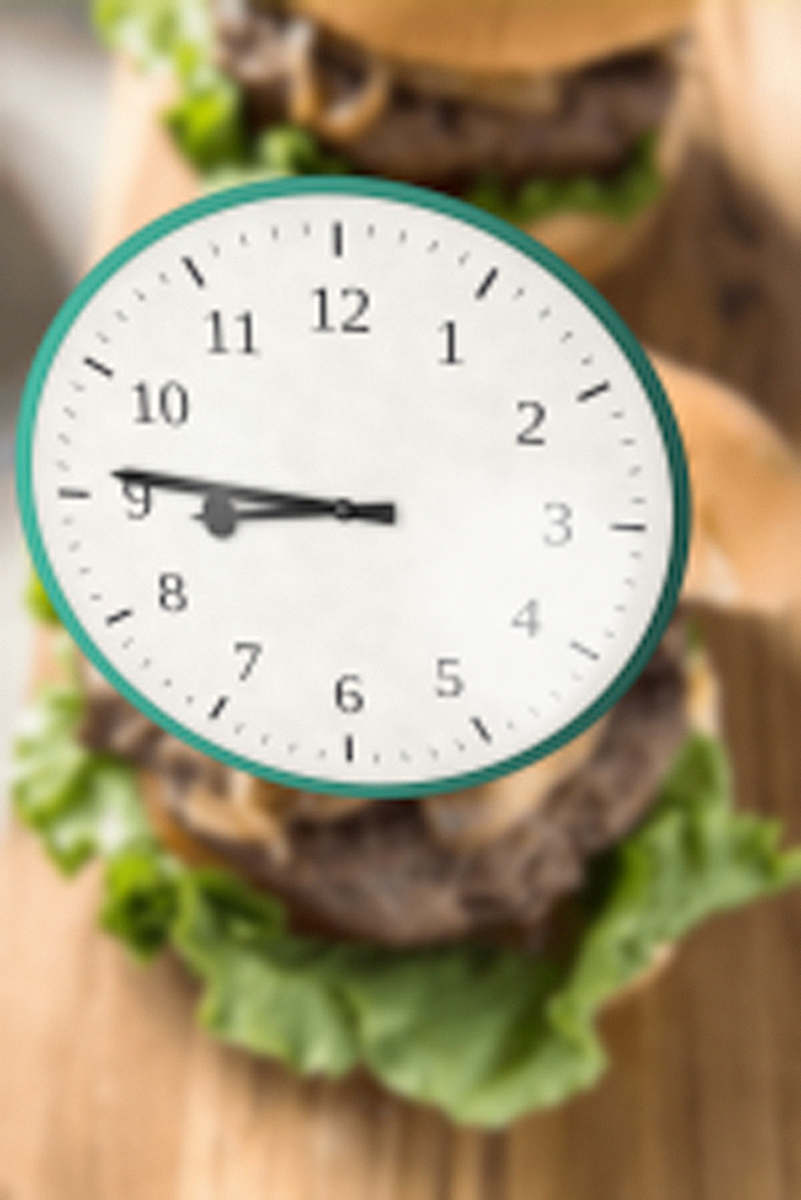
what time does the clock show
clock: 8:46
